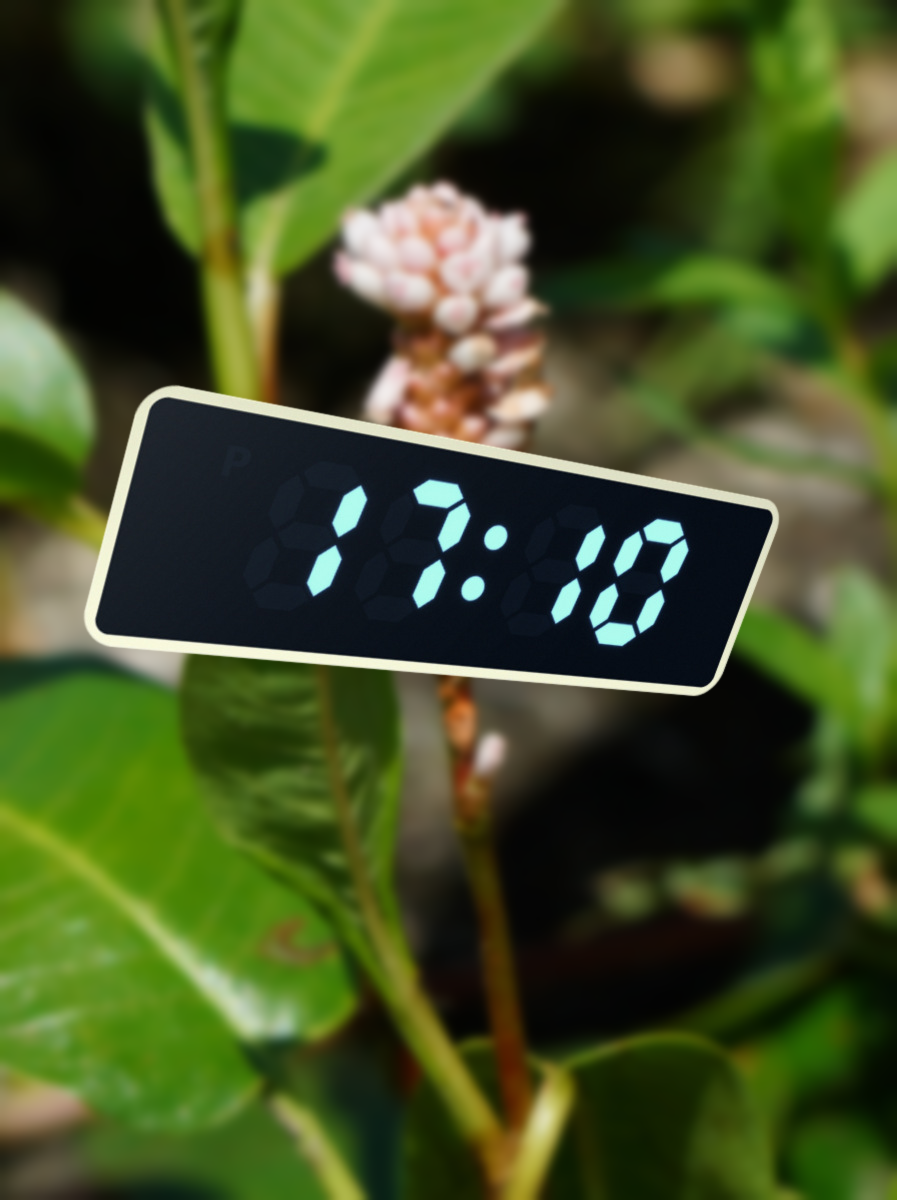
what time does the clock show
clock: 17:10
